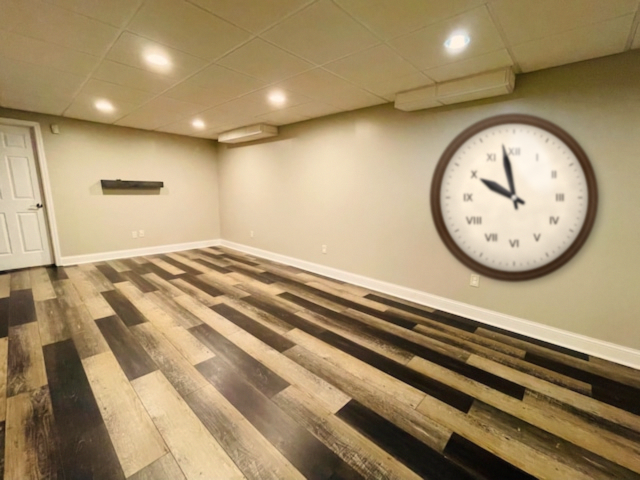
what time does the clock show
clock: 9:58
